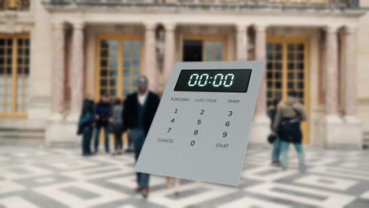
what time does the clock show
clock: 0:00
